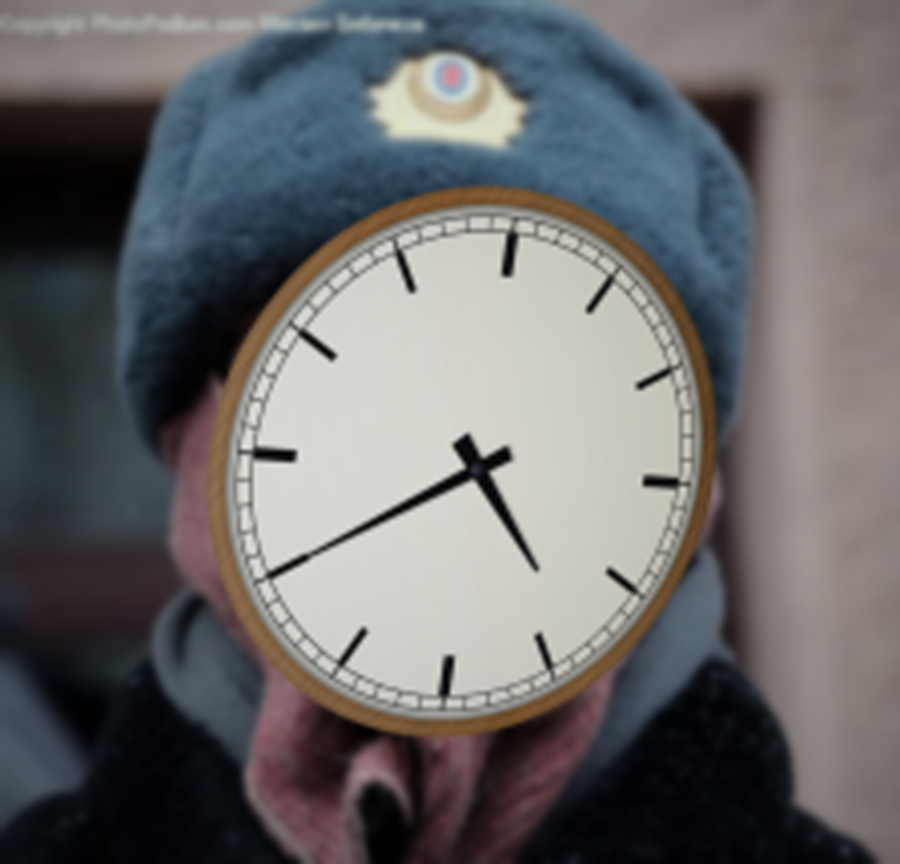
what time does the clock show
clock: 4:40
